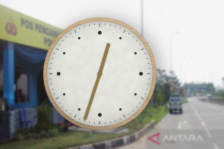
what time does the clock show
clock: 12:33
